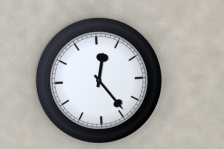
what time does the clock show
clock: 12:24
